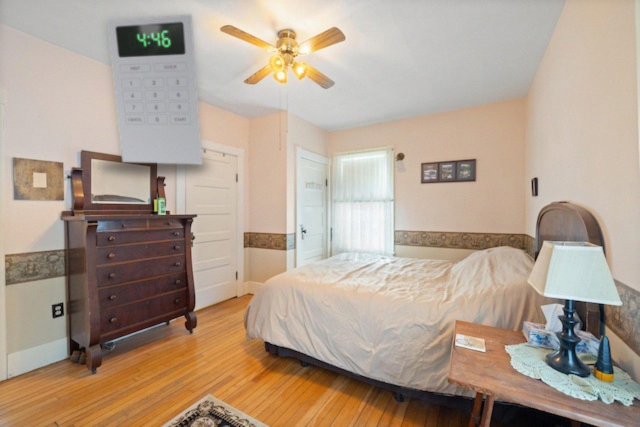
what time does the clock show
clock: 4:46
